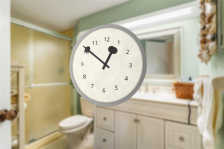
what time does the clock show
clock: 12:51
